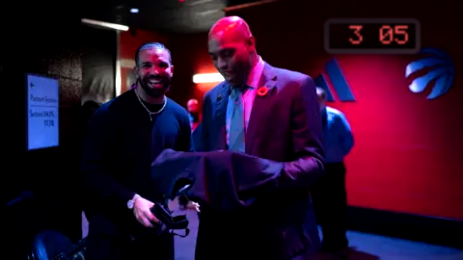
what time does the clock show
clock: 3:05
